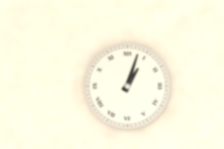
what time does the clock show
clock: 1:03
